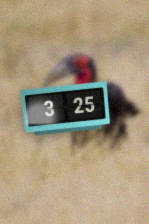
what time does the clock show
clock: 3:25
